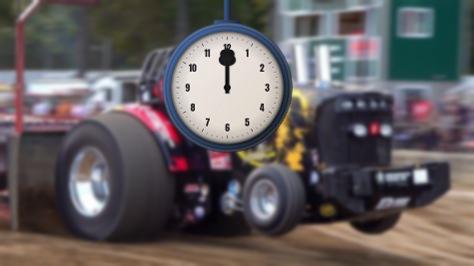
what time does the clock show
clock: 12:00
